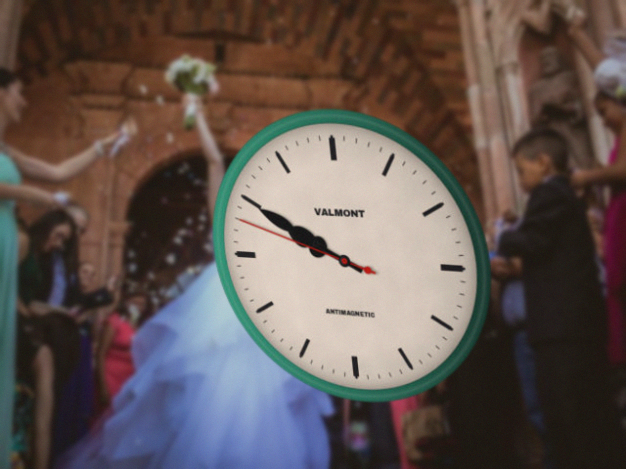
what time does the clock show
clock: 9:49:48
